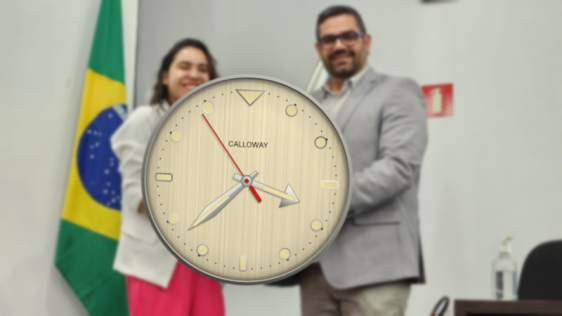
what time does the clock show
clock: 3:37:54
